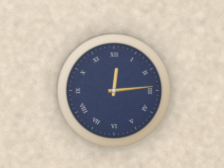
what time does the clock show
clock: 12:14
